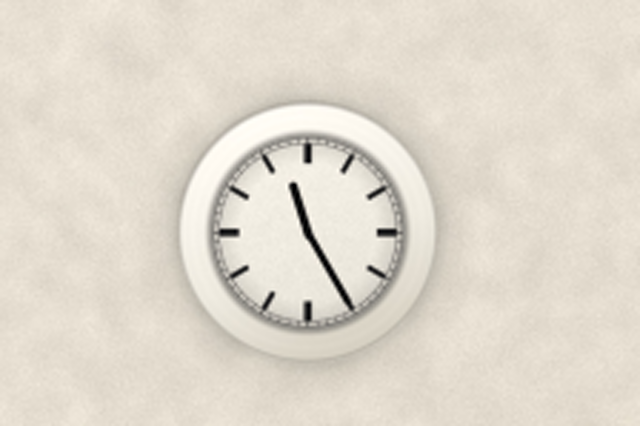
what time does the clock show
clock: 11:25
